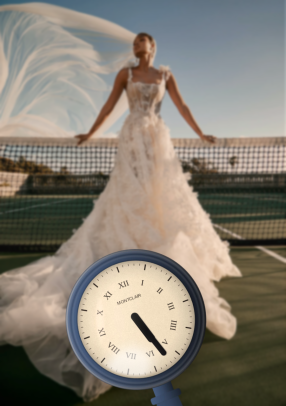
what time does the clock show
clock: 5:27
